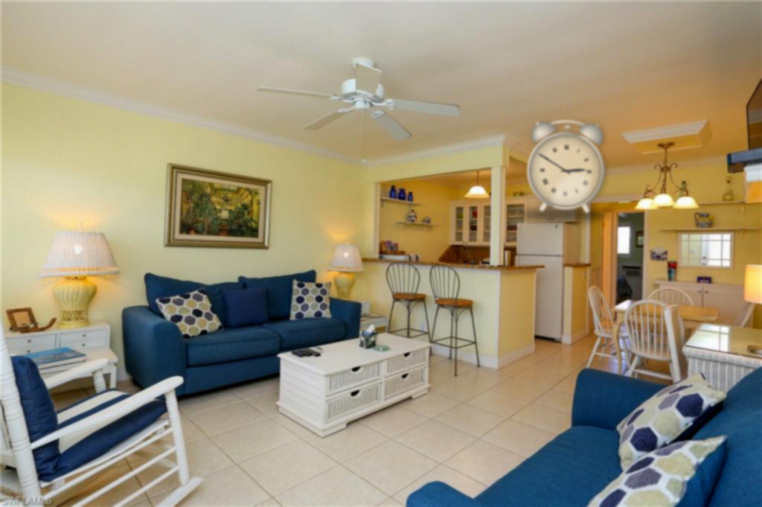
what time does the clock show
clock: 2:50
